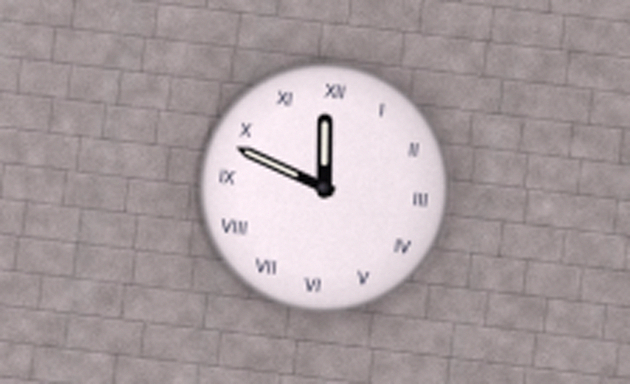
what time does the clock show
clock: 11:48
